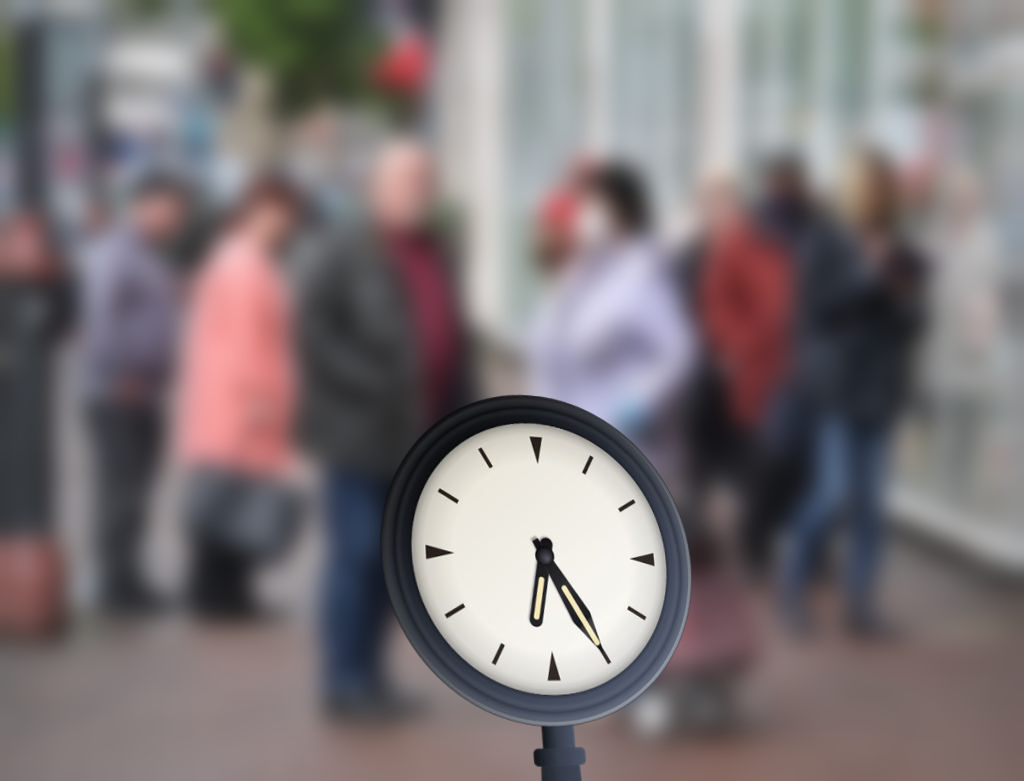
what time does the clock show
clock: 6:25
